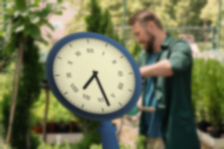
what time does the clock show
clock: 7:28
